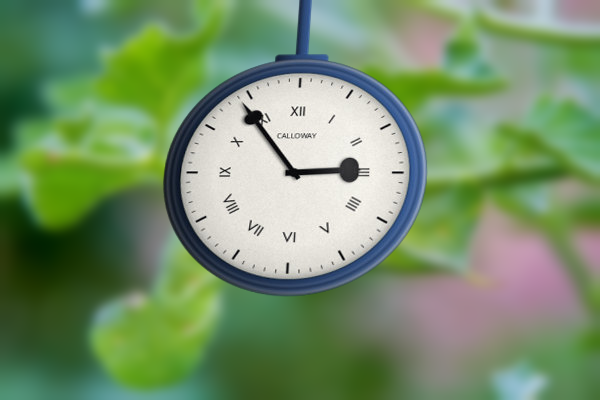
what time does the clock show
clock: 2:54
